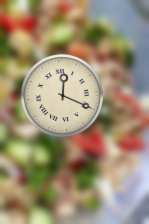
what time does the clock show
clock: 12:20
